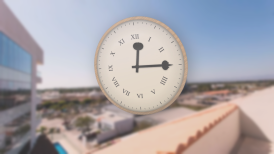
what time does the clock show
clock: 12:15
